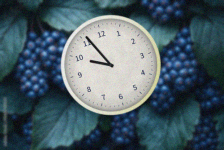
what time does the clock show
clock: 9:56
